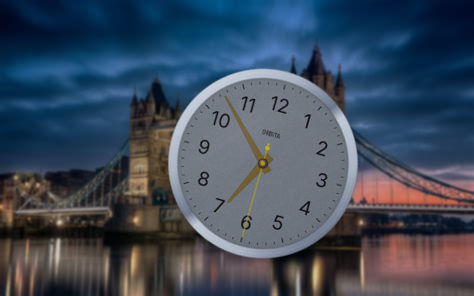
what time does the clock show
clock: 6:52:30
